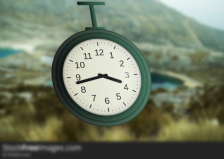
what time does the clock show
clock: 3:43
